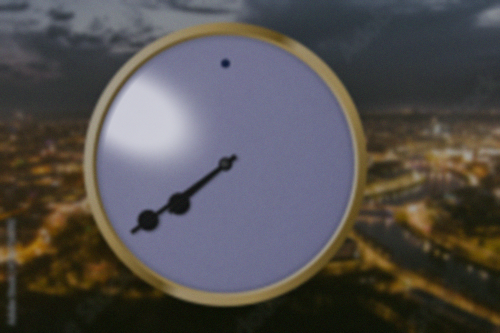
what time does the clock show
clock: 7:39
